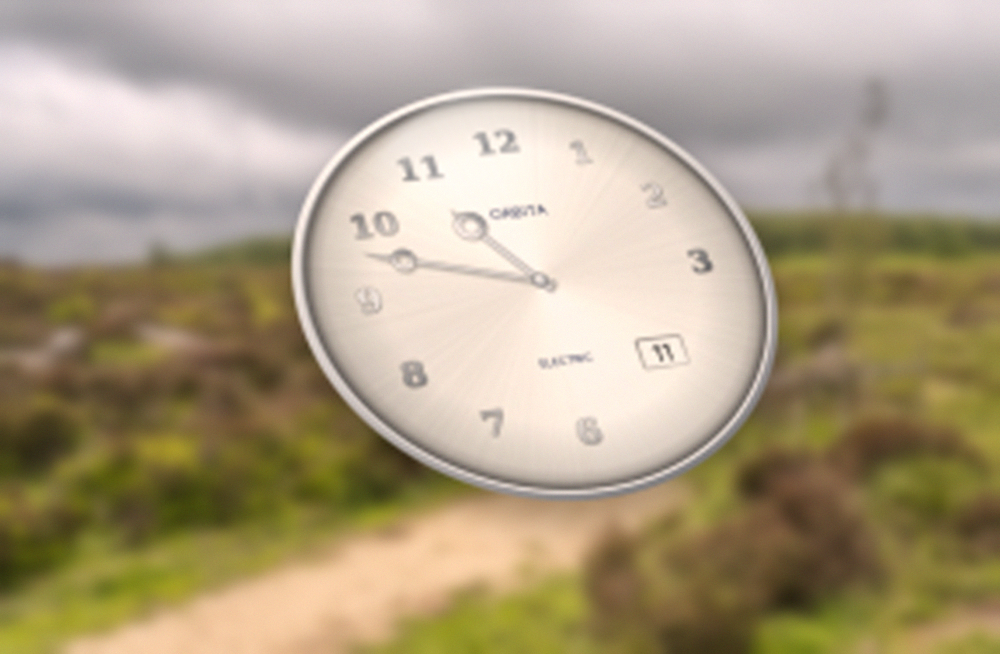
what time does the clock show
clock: 10:48
